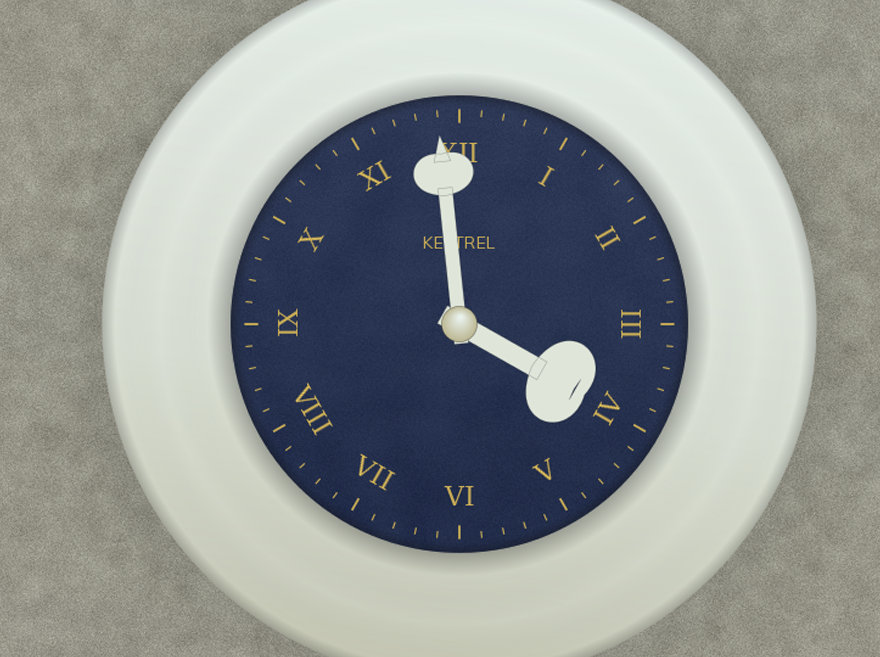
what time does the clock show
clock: 3:59
